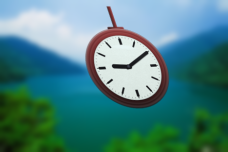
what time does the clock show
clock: 9:10
